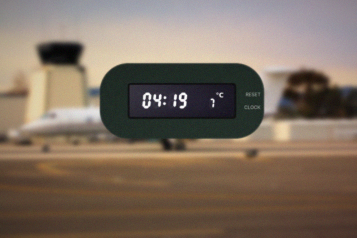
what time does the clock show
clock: 4:19
